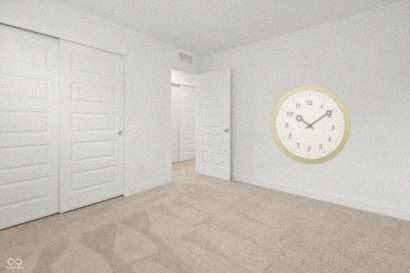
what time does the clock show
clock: 10:09
